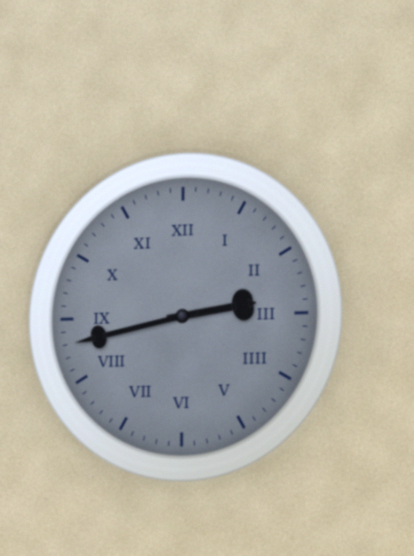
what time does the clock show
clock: 2:43
